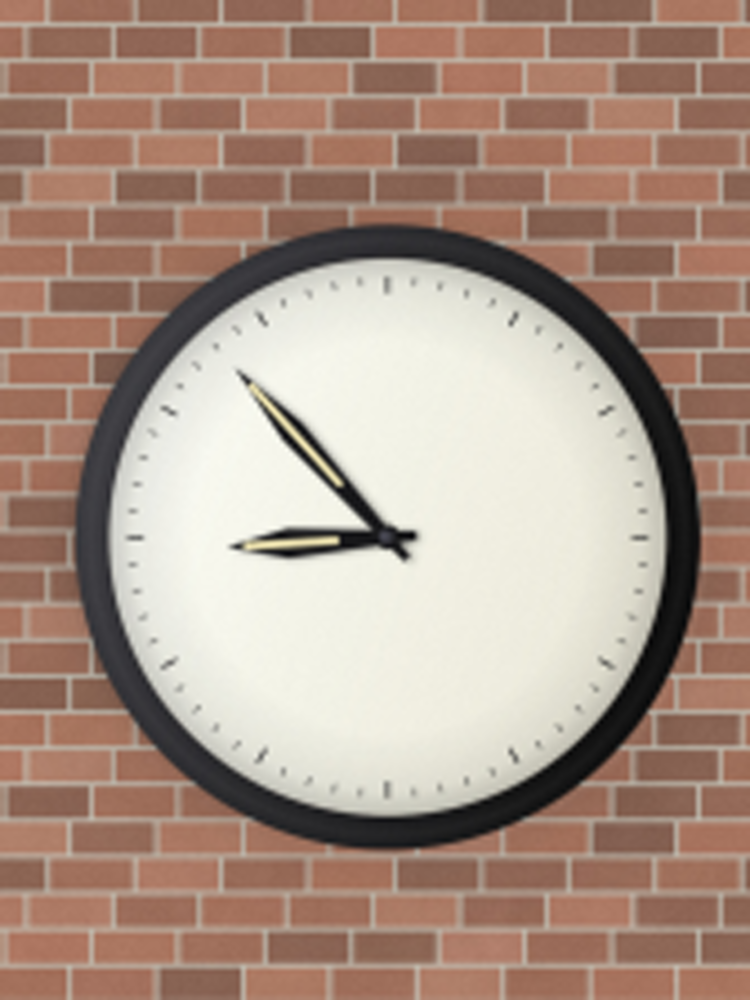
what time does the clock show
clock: 8:53
